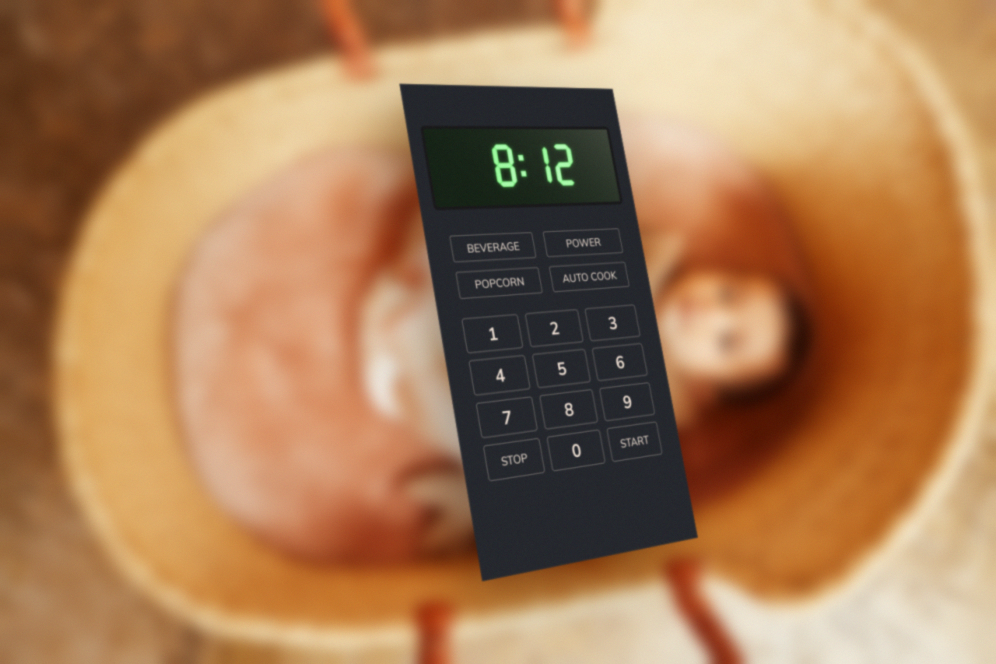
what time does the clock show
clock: 8:12
